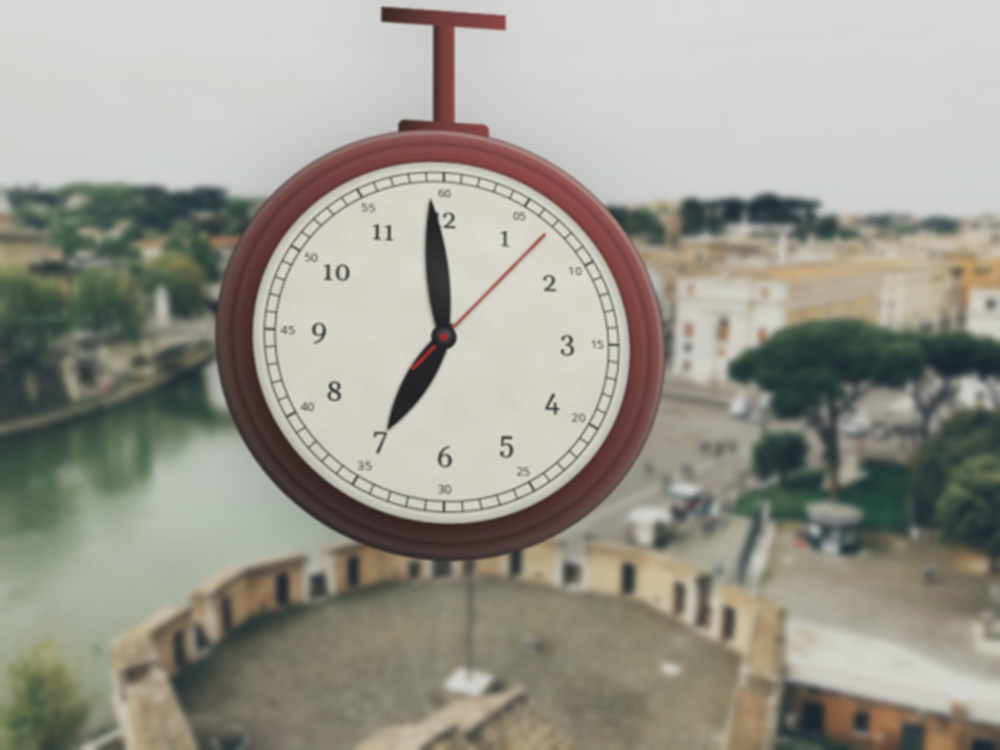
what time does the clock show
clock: 6:59:07
